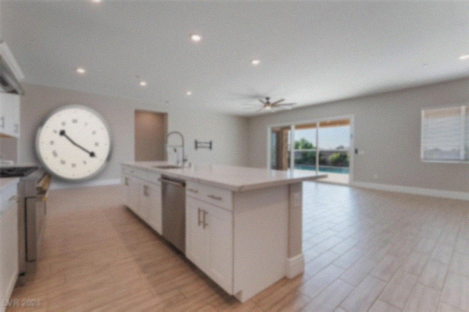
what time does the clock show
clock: 10:20
